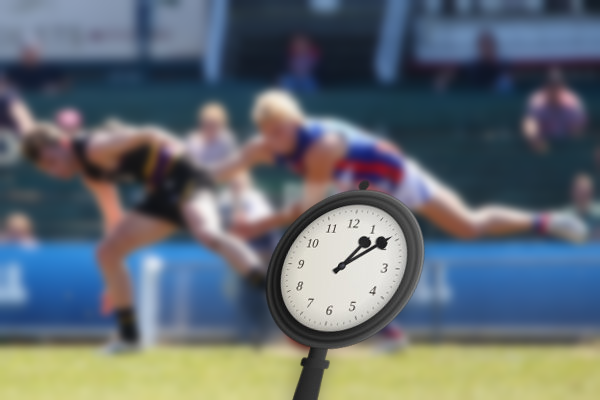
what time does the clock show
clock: 1:09
